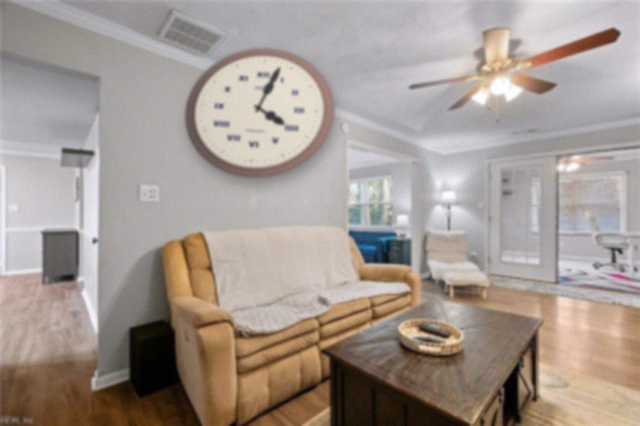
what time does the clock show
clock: 4:03
